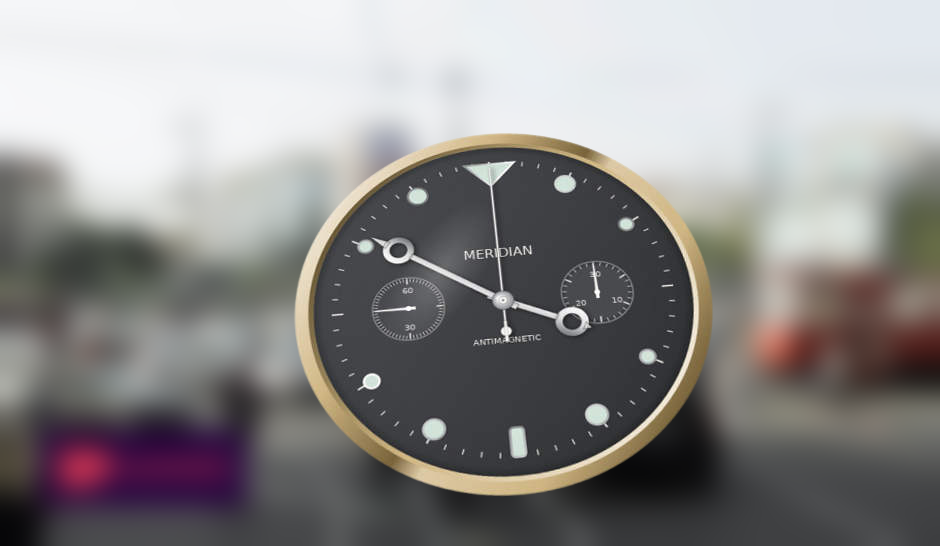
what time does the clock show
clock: 3:50:45
